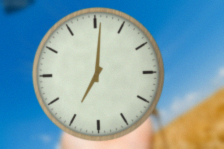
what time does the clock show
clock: 7:01
